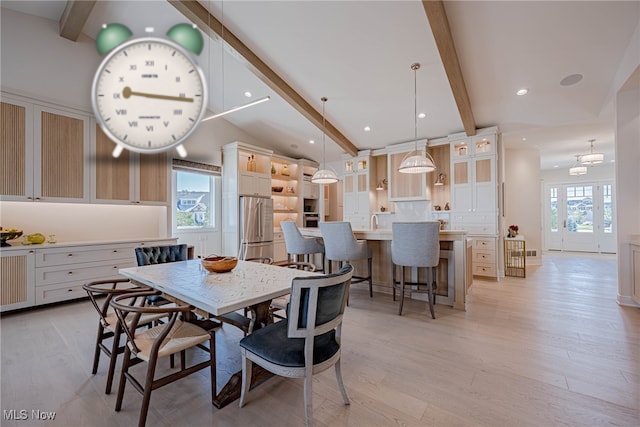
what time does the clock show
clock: 9:16
